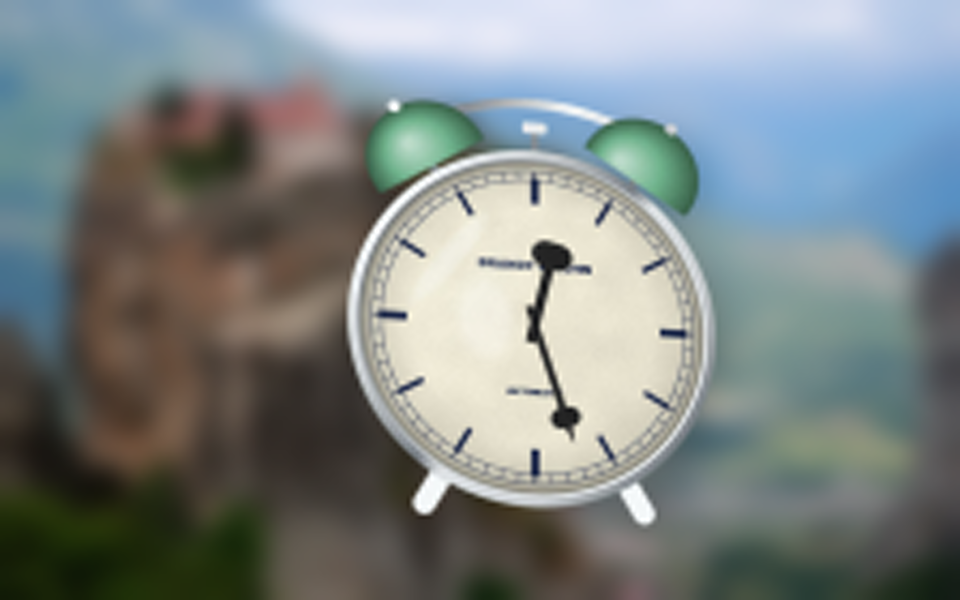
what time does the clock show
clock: 12:27
